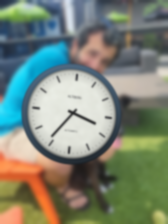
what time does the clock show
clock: 3:36
